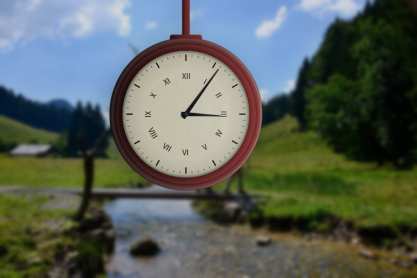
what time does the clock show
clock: 3:06
